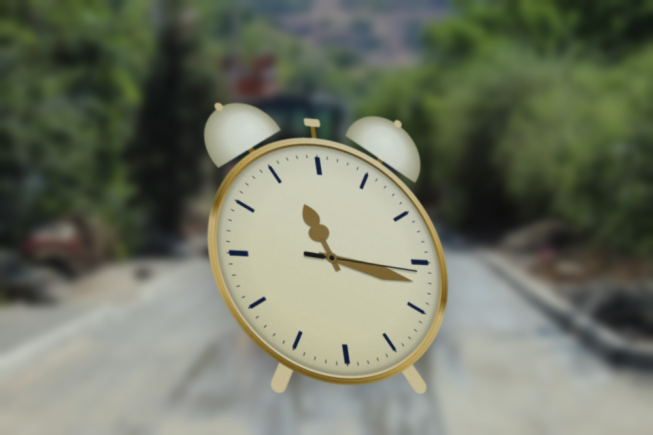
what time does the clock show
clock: 11:17:16
